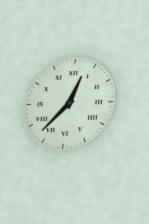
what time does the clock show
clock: 12:37
